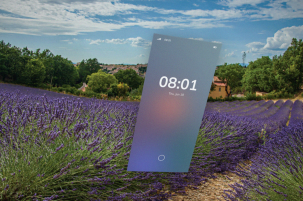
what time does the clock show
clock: 8:01
